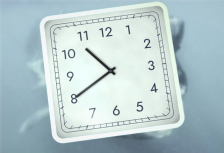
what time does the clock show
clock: 10:40
